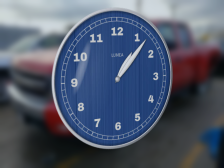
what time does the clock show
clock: 1:07
